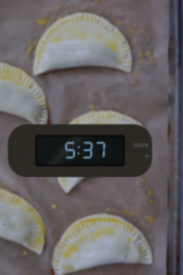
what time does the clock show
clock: 5:37
